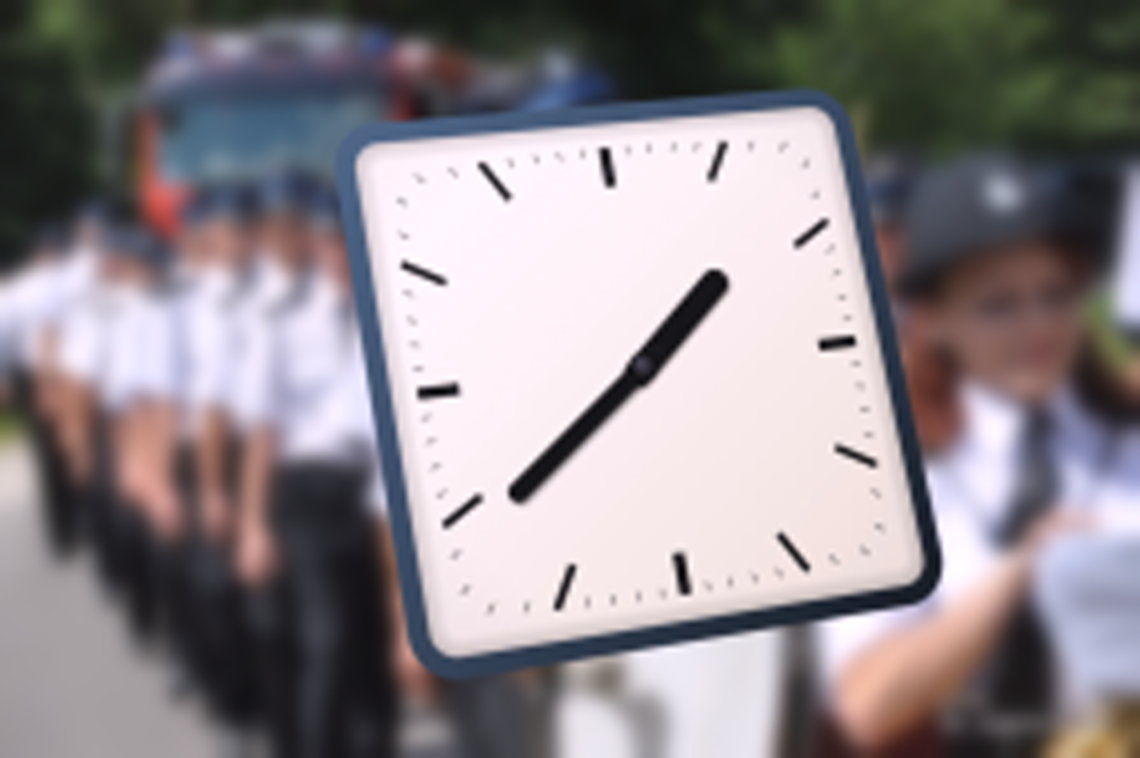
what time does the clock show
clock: 1:39
